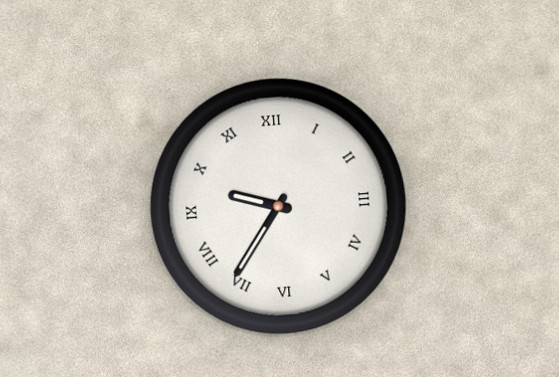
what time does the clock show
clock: 9:36
